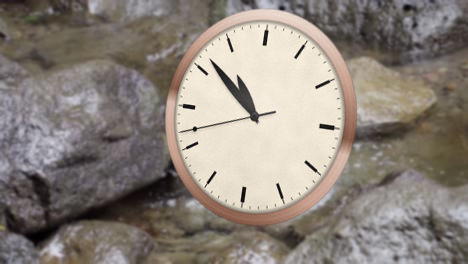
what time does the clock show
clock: 10:51:42
